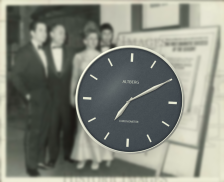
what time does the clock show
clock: 7:10
